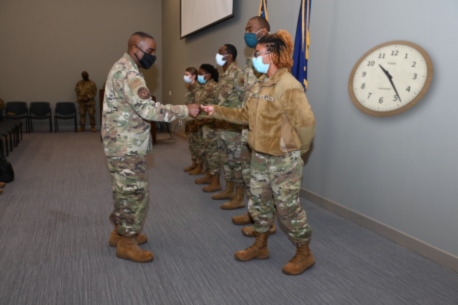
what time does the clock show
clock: 10:24
